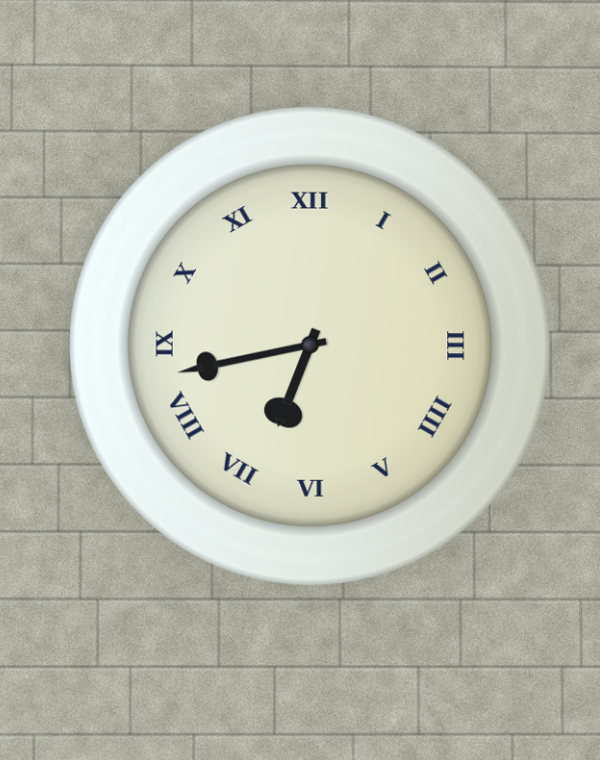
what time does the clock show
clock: 6:43
